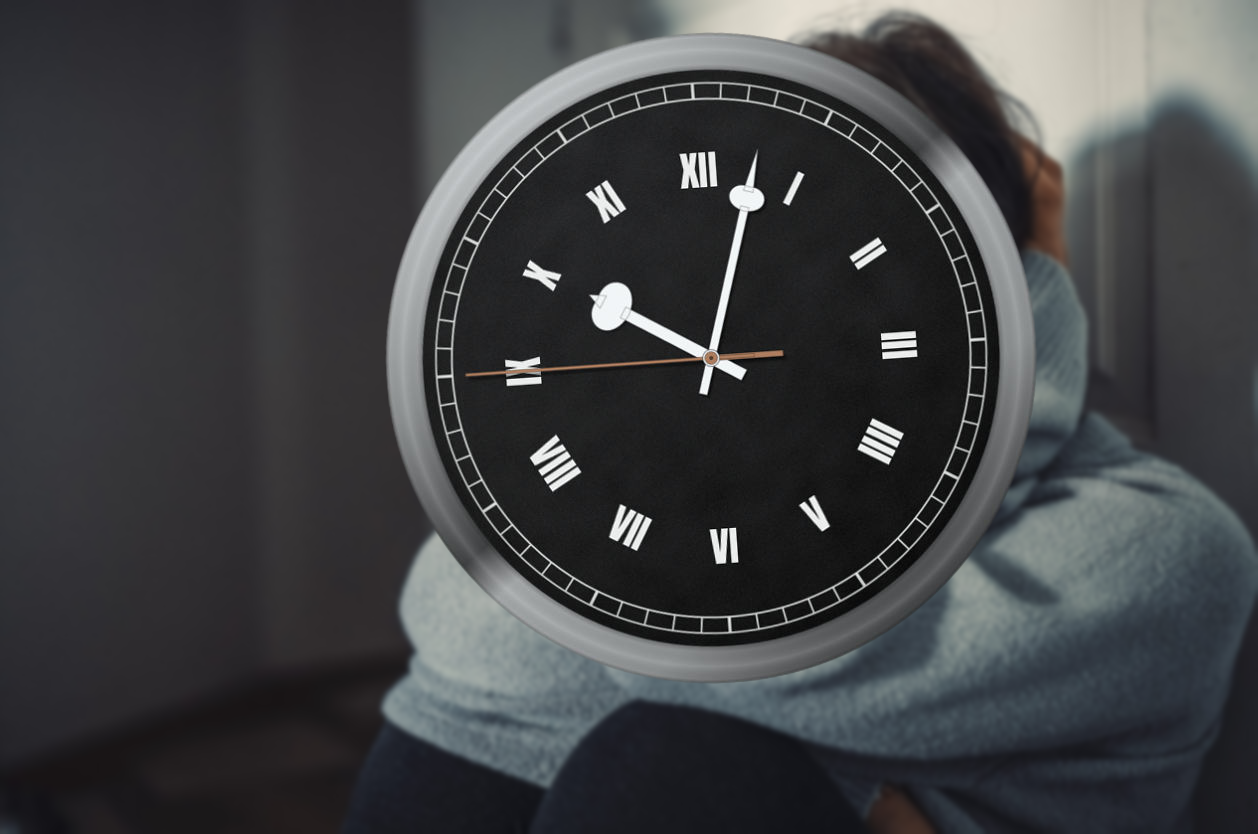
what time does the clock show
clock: 10:02:45
